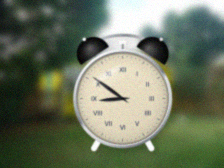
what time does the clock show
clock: 8:51
